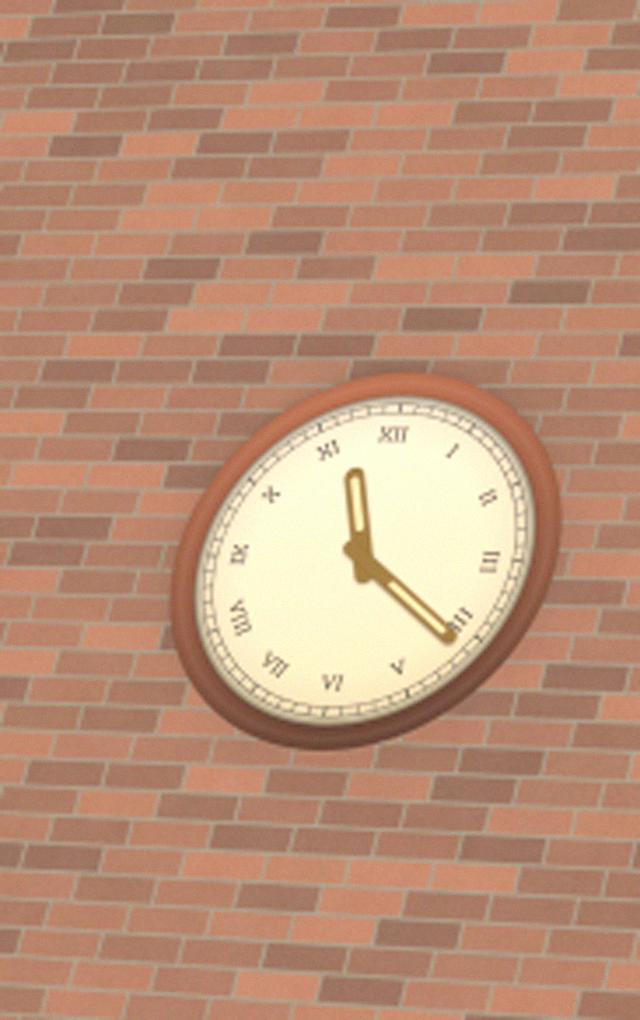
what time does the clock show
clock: 11:21
